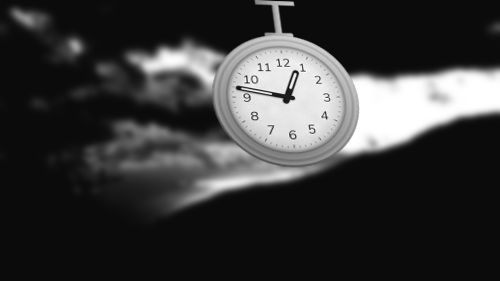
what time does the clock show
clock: 12:47
